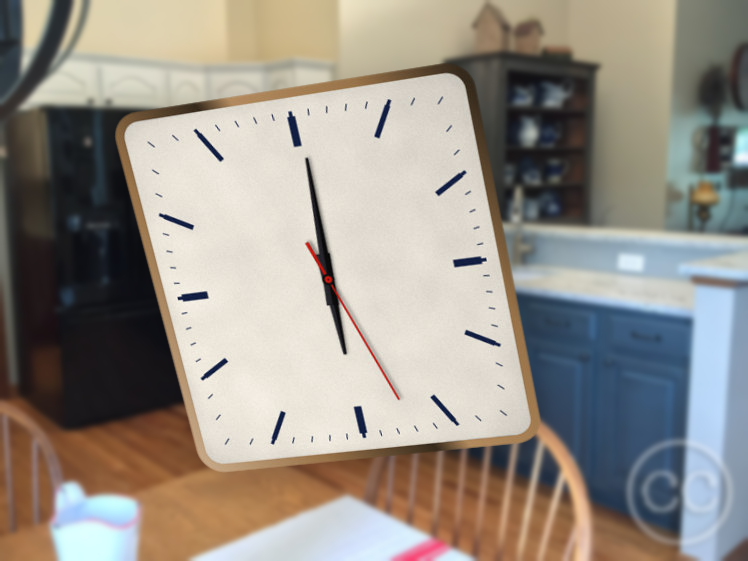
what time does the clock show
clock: 6:00:27
